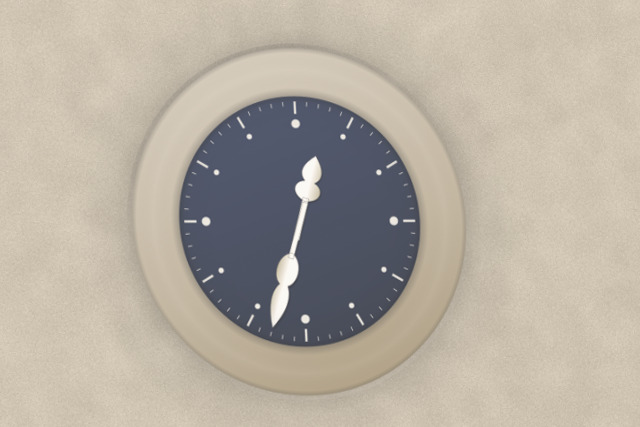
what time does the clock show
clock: 12:33
